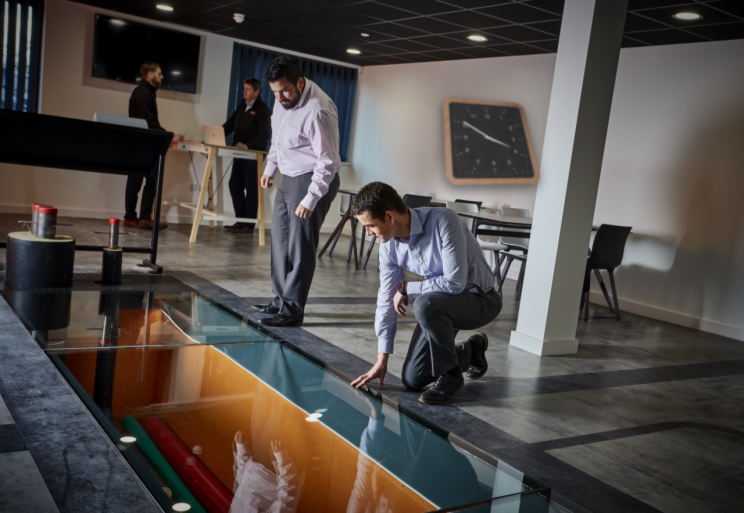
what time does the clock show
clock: 3:51
